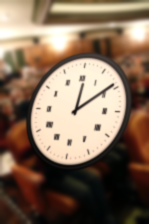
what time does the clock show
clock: 12:09
